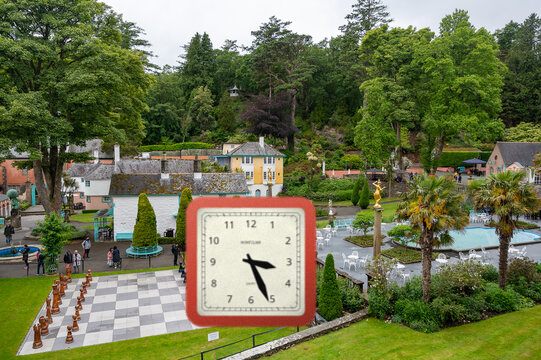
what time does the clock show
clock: 3:26
